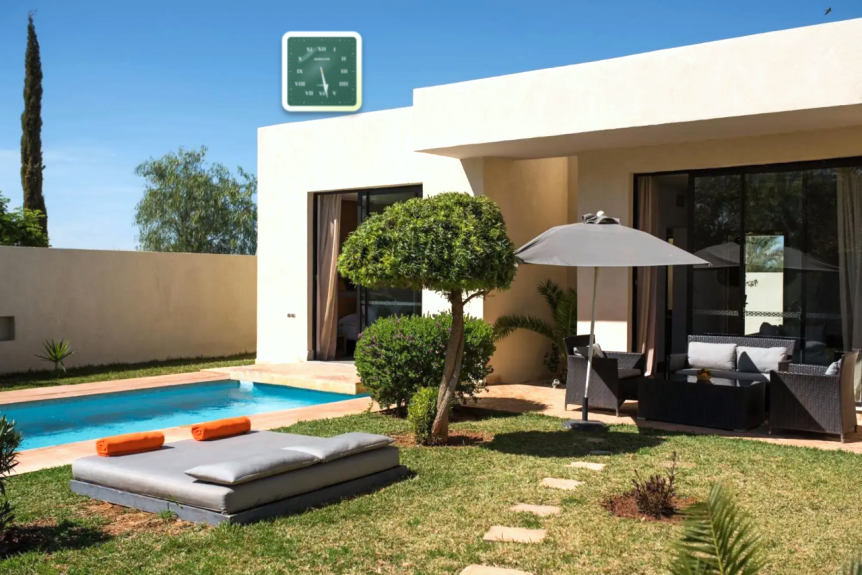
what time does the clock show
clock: 5:28
